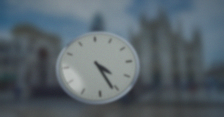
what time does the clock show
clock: 4:26
